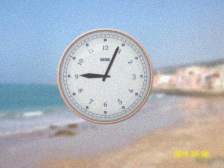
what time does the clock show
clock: 9:04
